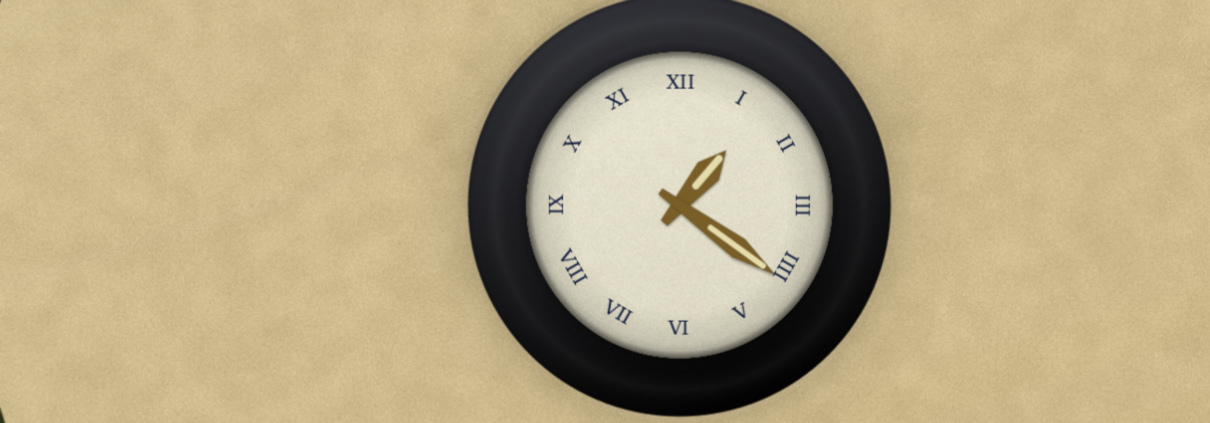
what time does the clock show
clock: 1:21
